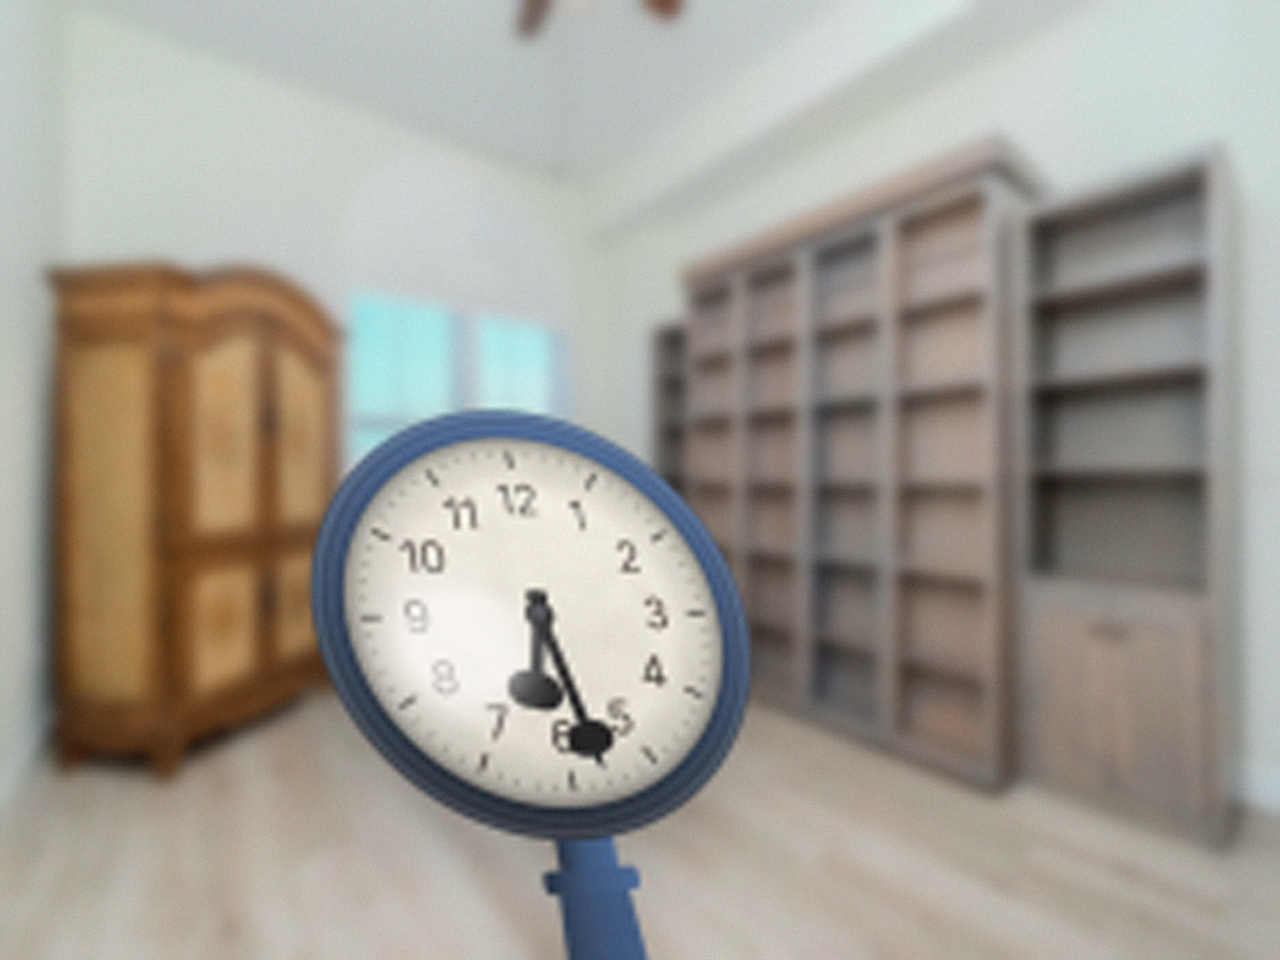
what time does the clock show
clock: 6:28
